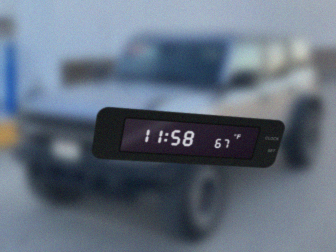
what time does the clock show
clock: 11:58
